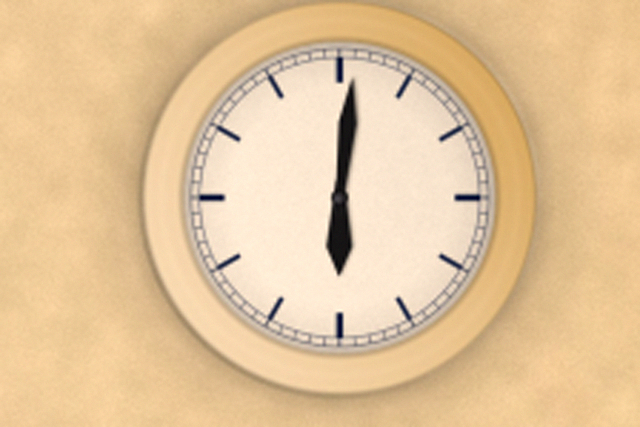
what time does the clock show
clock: 6:01
